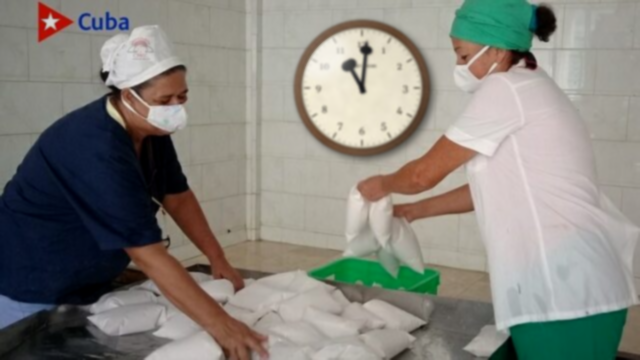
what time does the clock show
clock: 11:01
